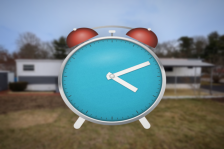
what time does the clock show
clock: 4:11
